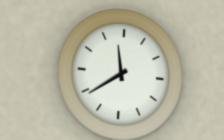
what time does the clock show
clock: 11:39
